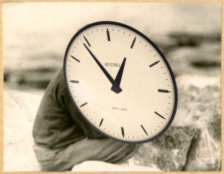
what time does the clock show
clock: 12:54
